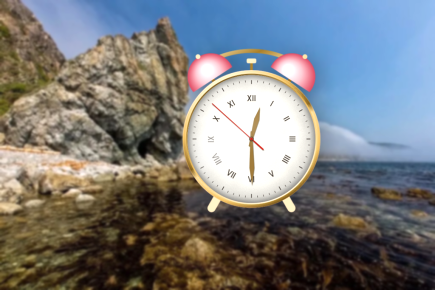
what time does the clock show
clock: 12:29:52
